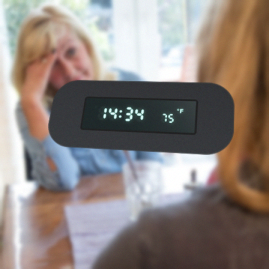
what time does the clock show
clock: 14:34
